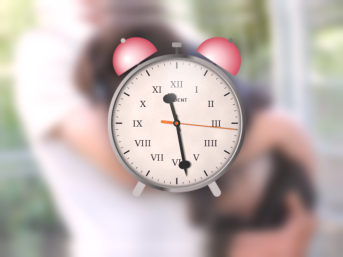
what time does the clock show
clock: 11:28:16
